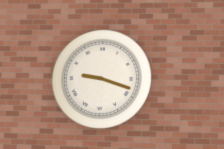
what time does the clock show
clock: 9:18
